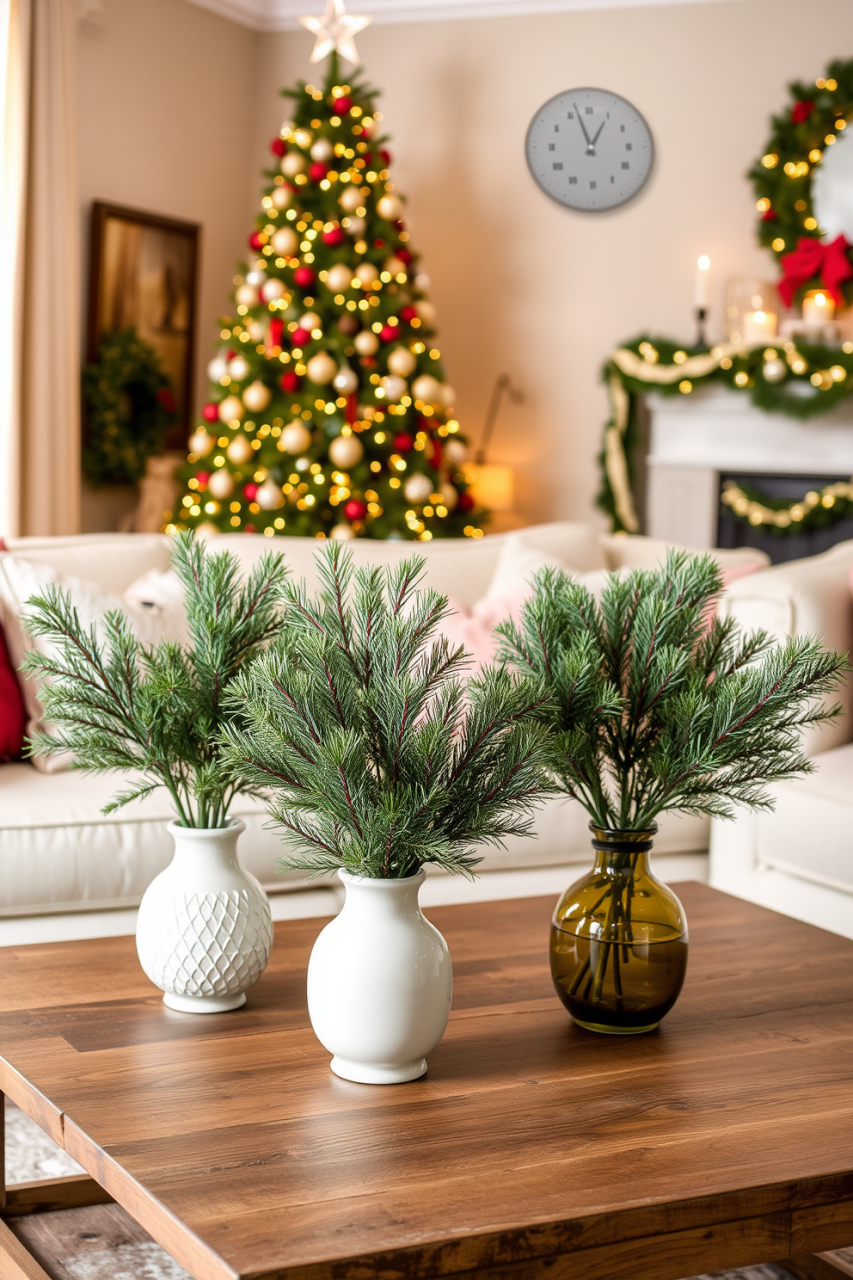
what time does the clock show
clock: 12:57
